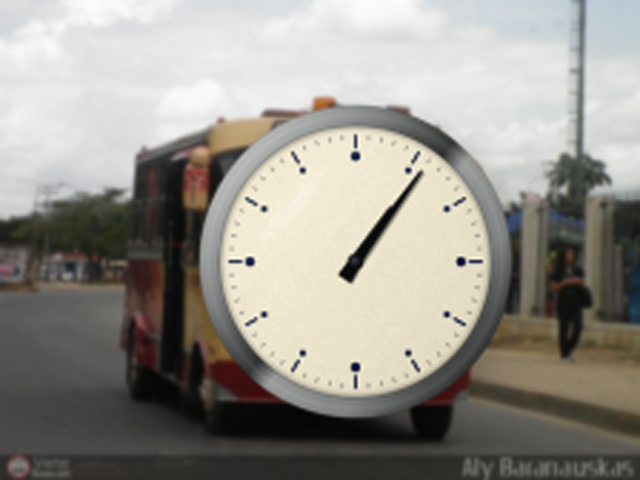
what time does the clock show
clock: 1:06
